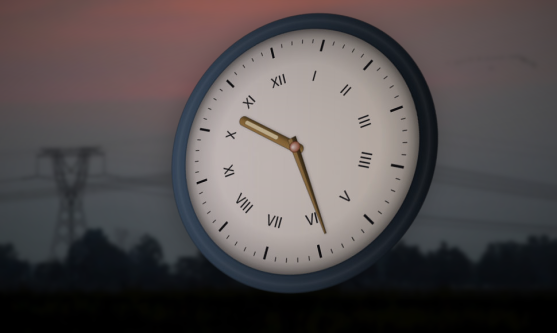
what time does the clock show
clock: 10:29
